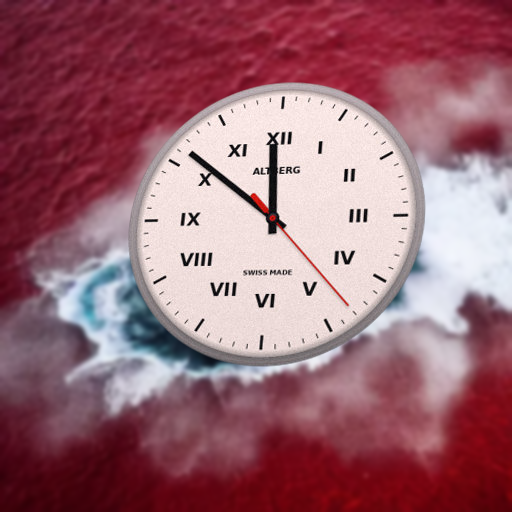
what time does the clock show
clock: 11:51:23
